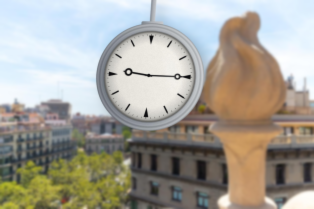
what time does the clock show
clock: 9:15
